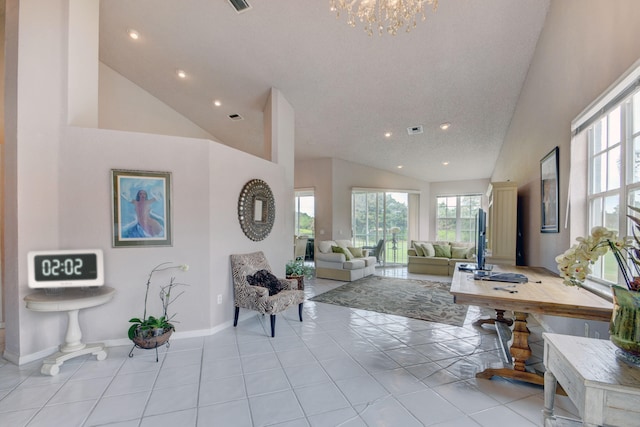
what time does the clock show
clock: 2:02
